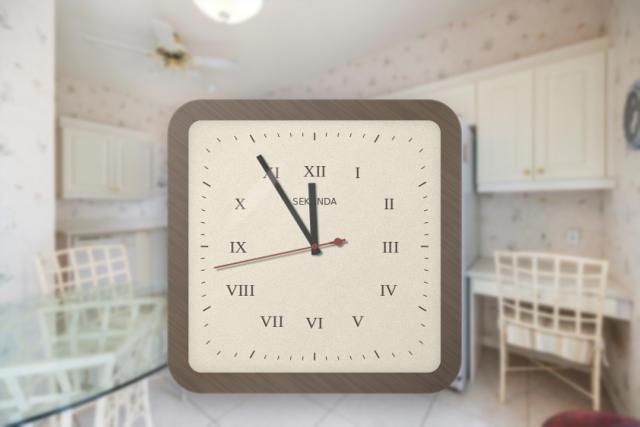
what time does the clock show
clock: 11:54:43
